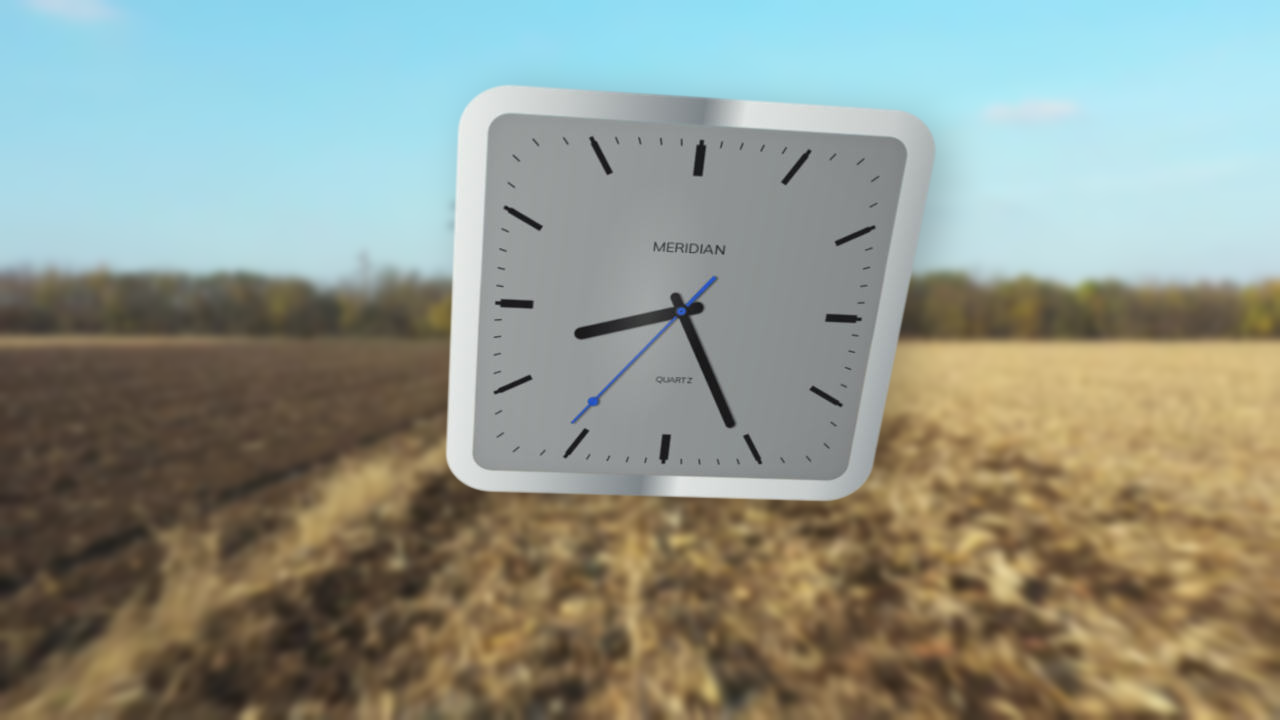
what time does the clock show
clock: 8:25:36
